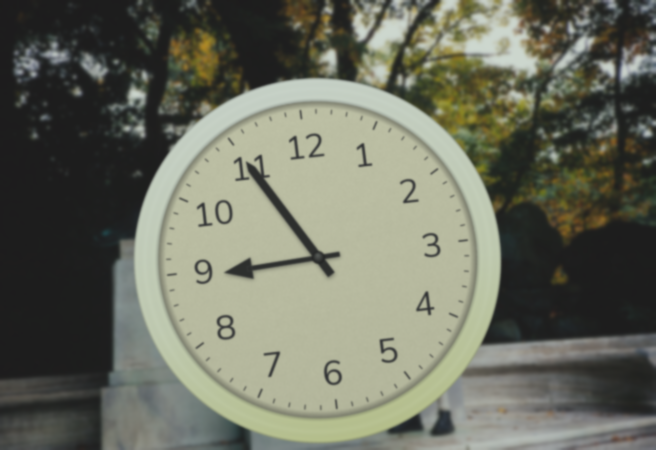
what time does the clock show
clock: 8:55
